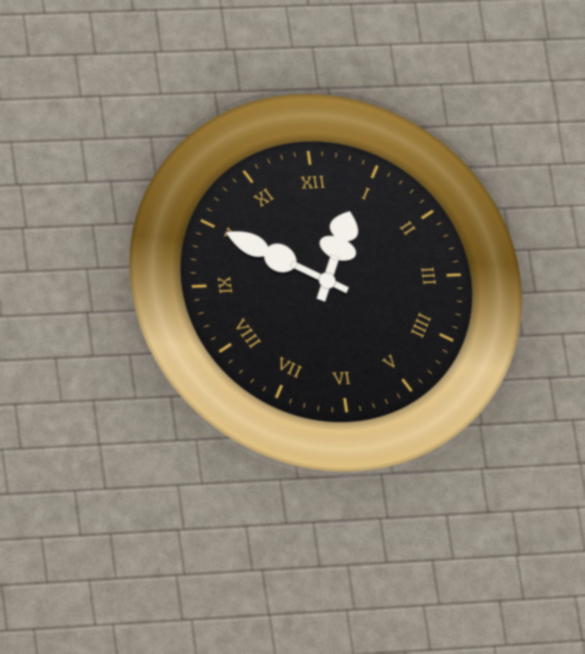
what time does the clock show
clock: 12:50
